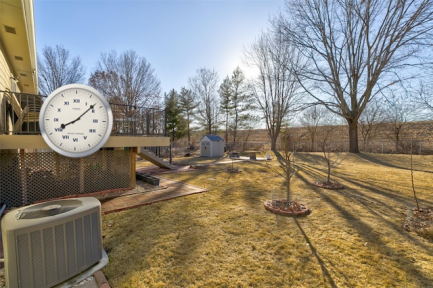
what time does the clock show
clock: 8:08
